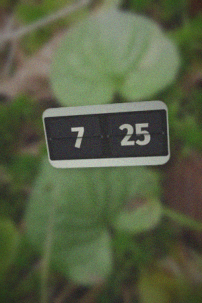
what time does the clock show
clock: 7:25
